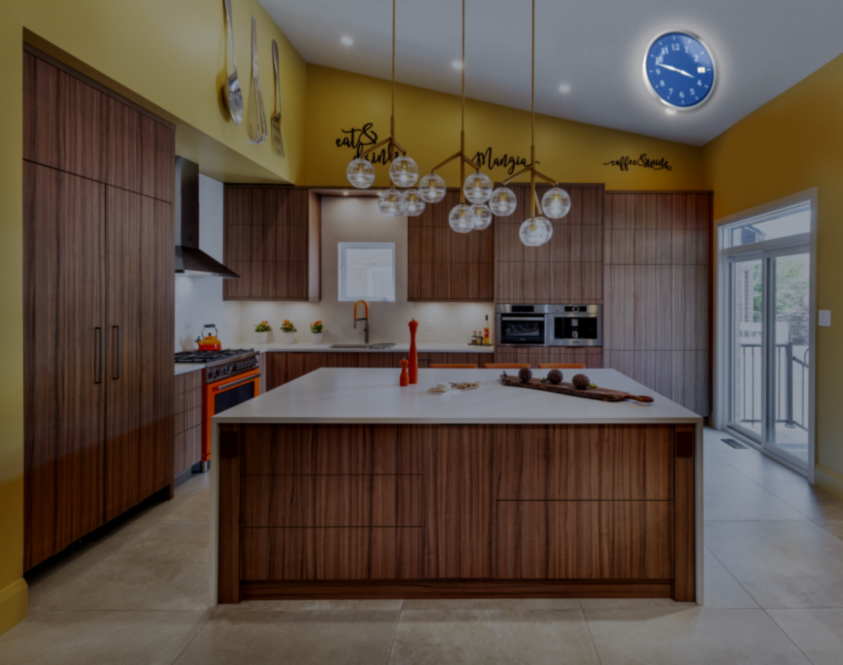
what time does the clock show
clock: 3:48
